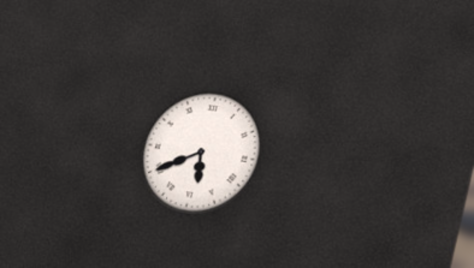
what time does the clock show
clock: 5:40
